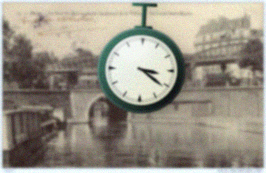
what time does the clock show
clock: 3:21
